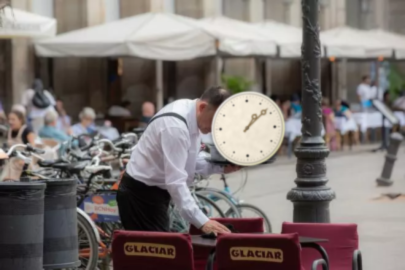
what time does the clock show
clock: 1:08
